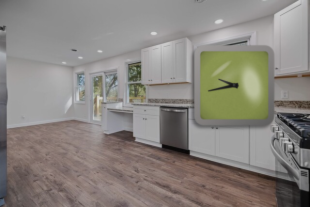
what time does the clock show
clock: 9:43
